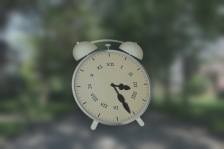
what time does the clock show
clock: 3:26
